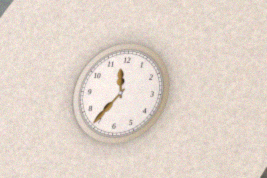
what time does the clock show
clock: 11:36
